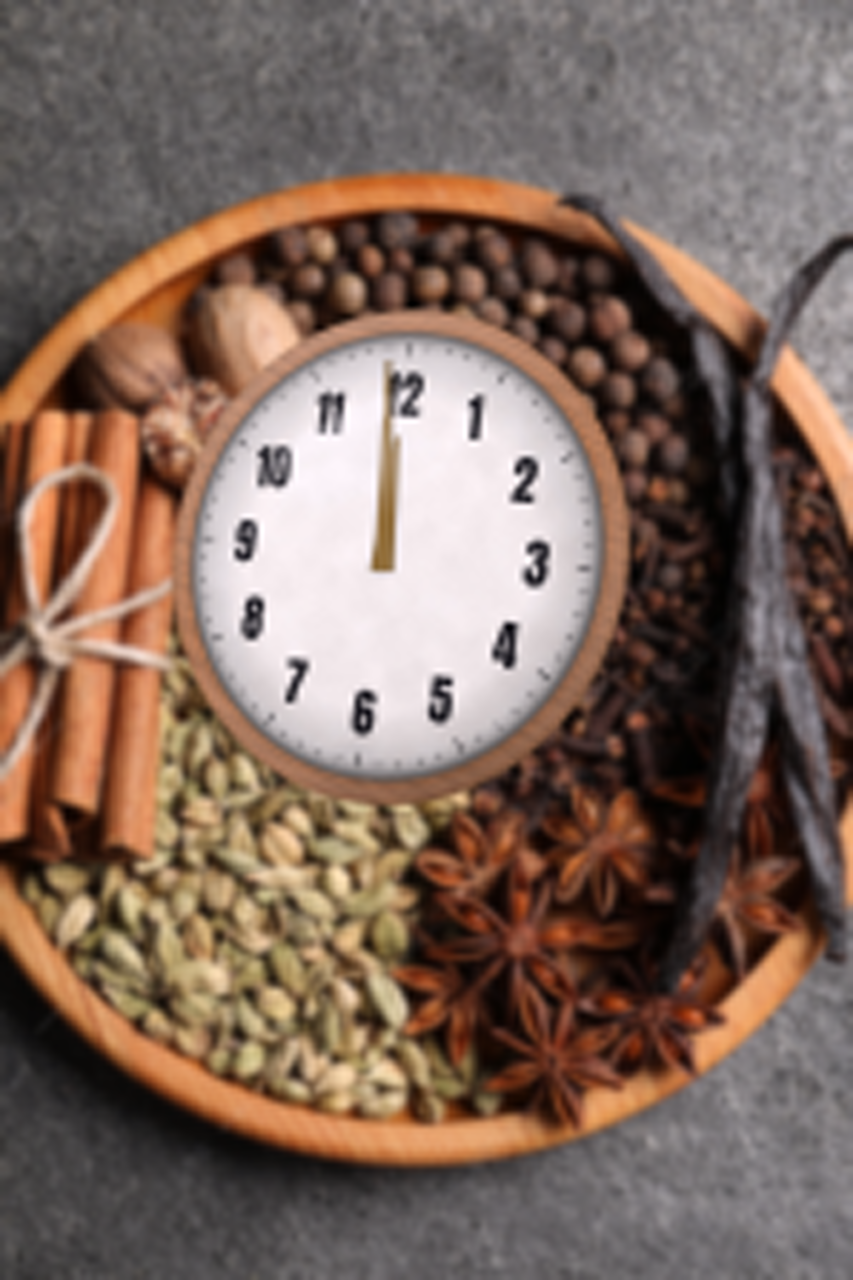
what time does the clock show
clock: 11:59
